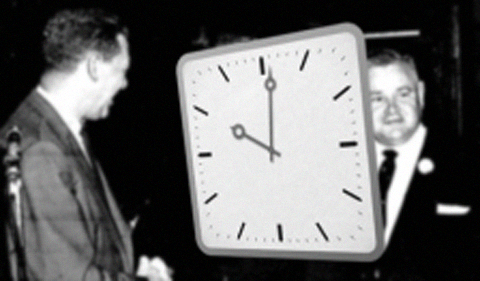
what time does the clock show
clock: 10:01
